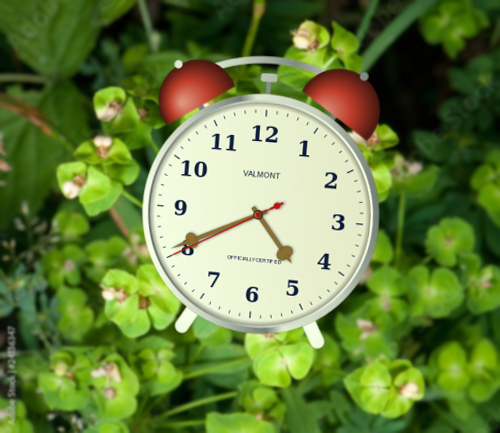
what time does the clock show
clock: 4:40:40
